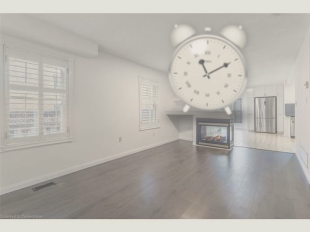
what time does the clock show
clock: 11:10
